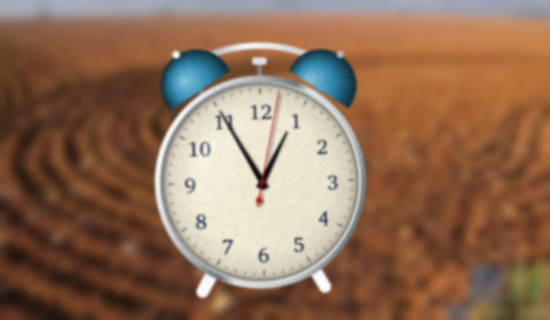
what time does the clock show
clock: 12:55:02
